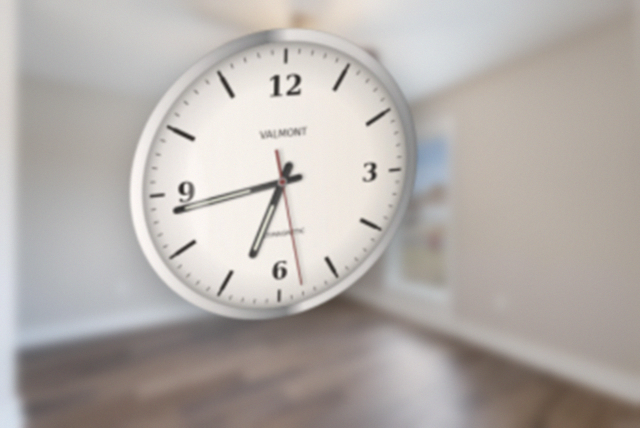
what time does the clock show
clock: 6:43:28
